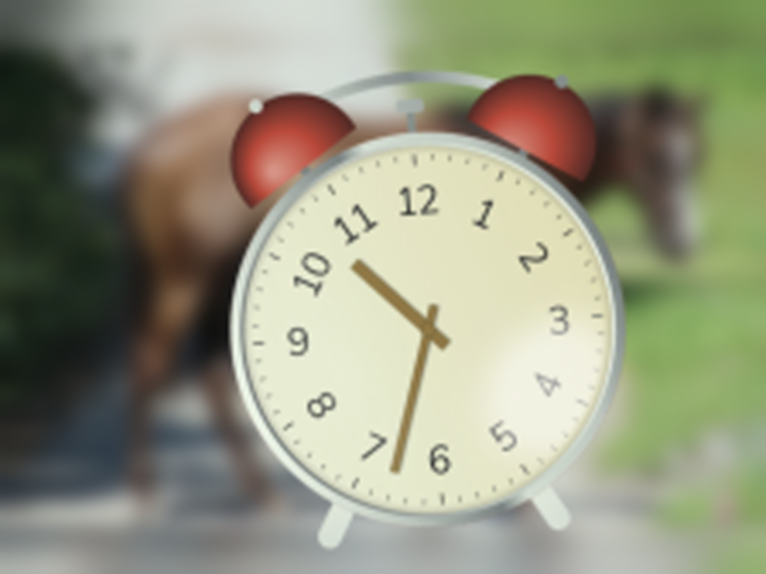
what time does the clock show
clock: 10:33
